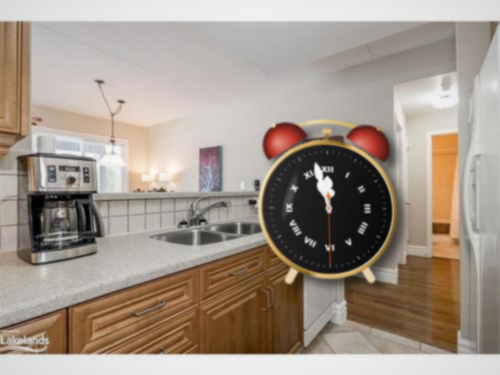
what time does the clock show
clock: 11:57:30
